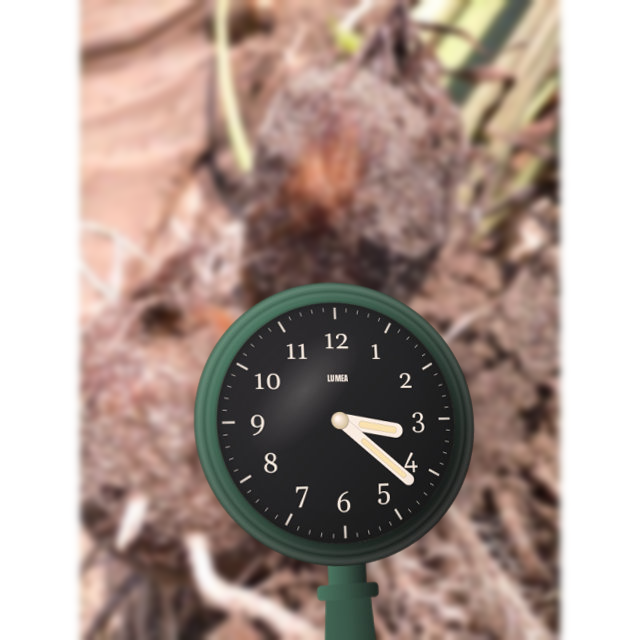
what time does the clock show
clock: 3:22
